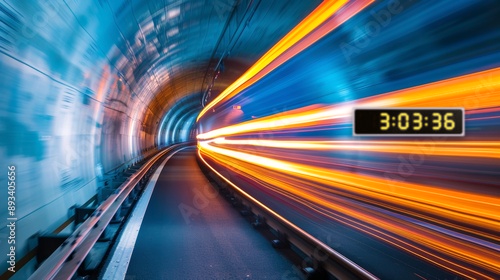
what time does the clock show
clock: 3:03:36
